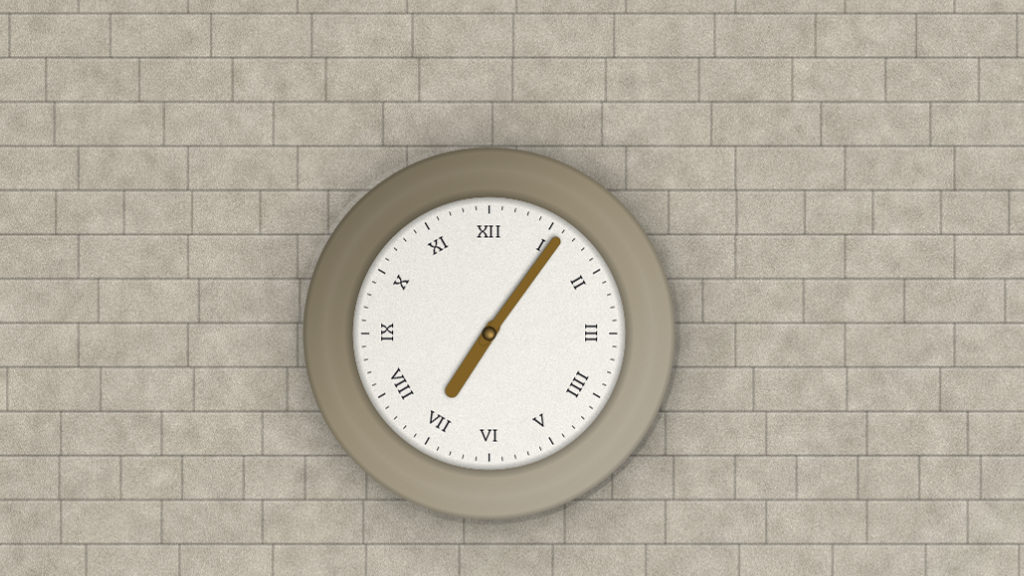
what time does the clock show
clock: 7:06
